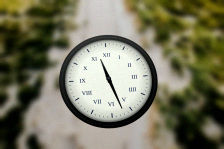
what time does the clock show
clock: 11:27
